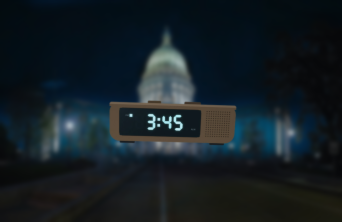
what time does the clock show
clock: 3:45
